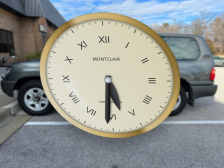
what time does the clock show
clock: 5:31
